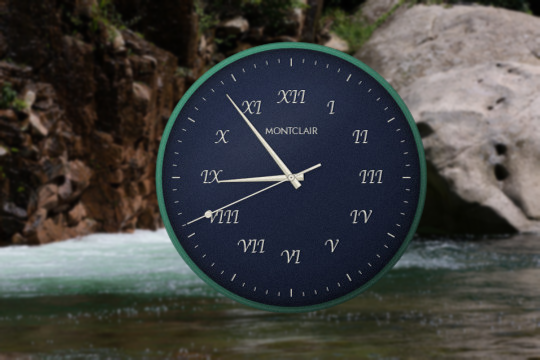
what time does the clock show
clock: 8:53:41
